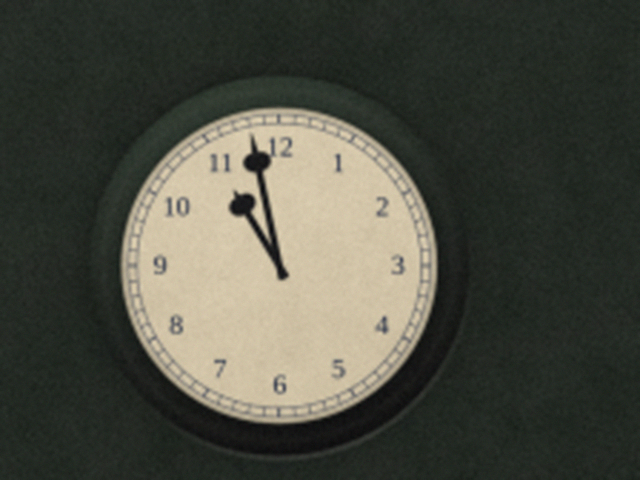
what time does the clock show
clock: 10:58
